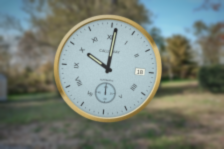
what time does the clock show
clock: 10:01
